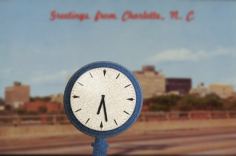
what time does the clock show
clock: 6:28
